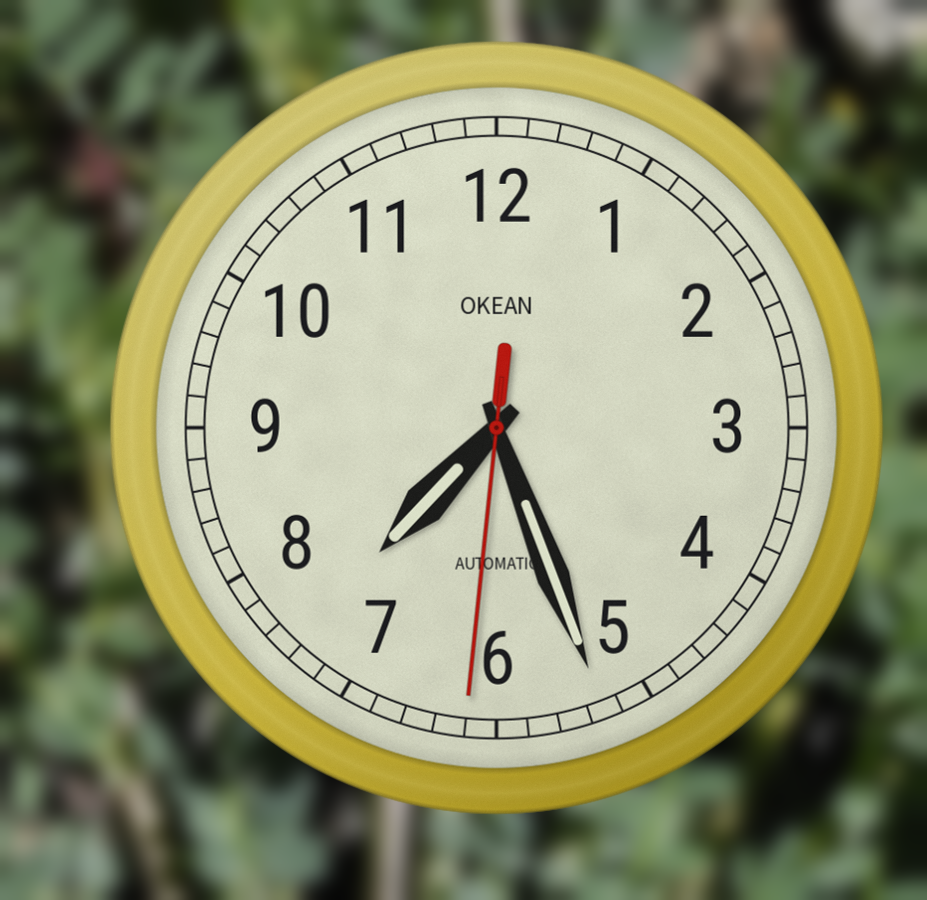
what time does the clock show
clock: 7:26:31
